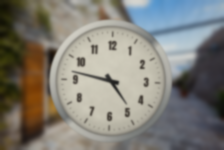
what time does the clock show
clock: 4:47
